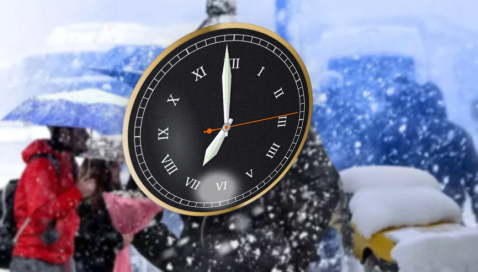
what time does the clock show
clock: 6:59:14
